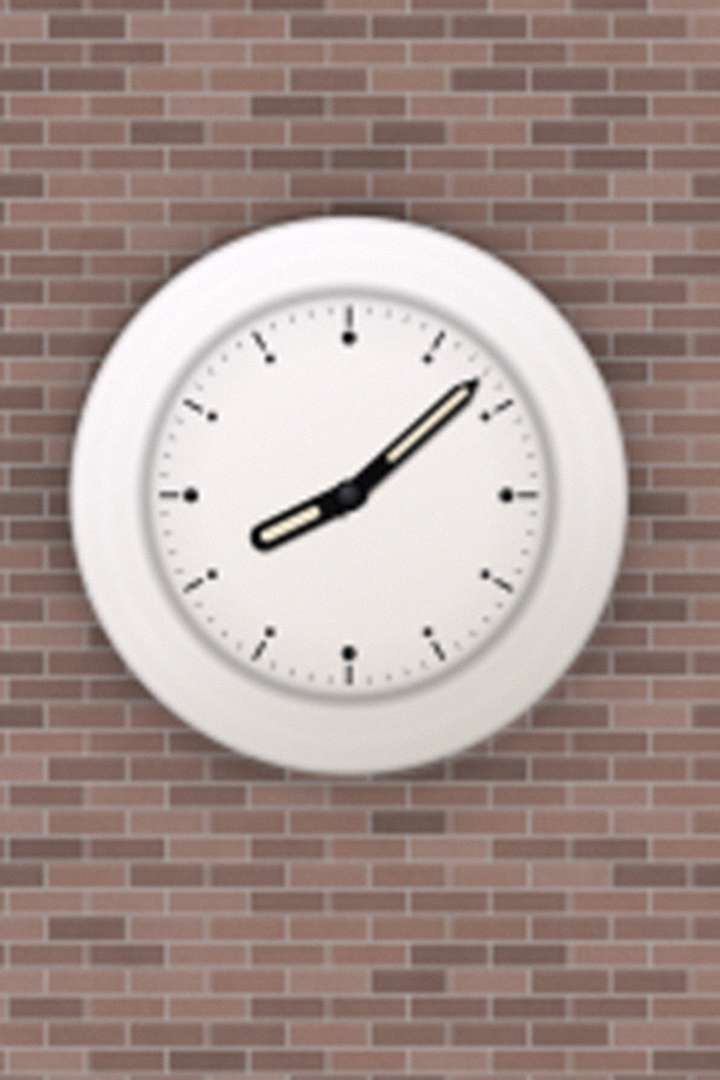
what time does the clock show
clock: 8:08
